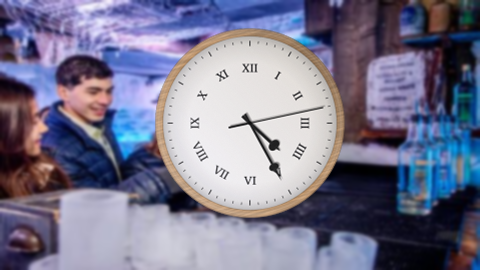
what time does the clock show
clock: 4:25:13
